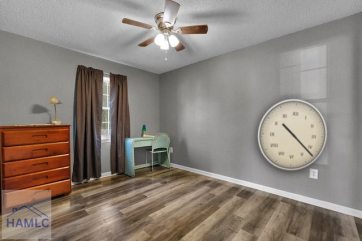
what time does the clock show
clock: 10:22
